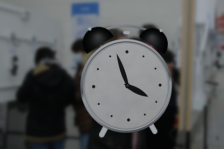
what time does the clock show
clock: 3:57
